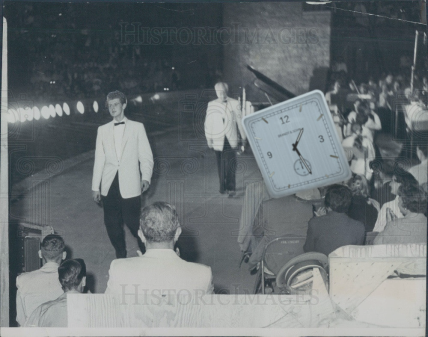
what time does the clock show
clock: 1:28
